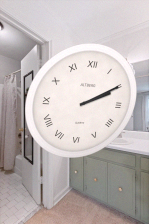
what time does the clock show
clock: 2:10
